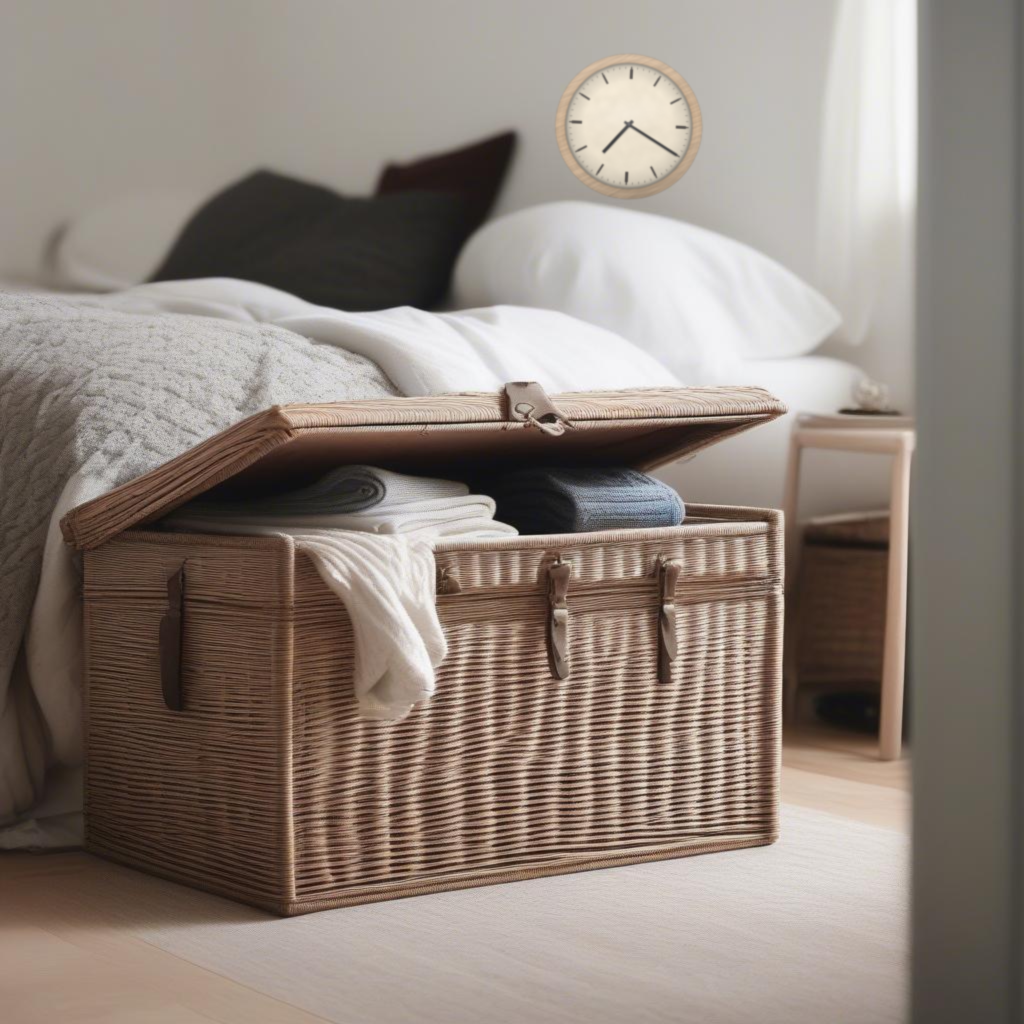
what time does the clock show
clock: 7:20
